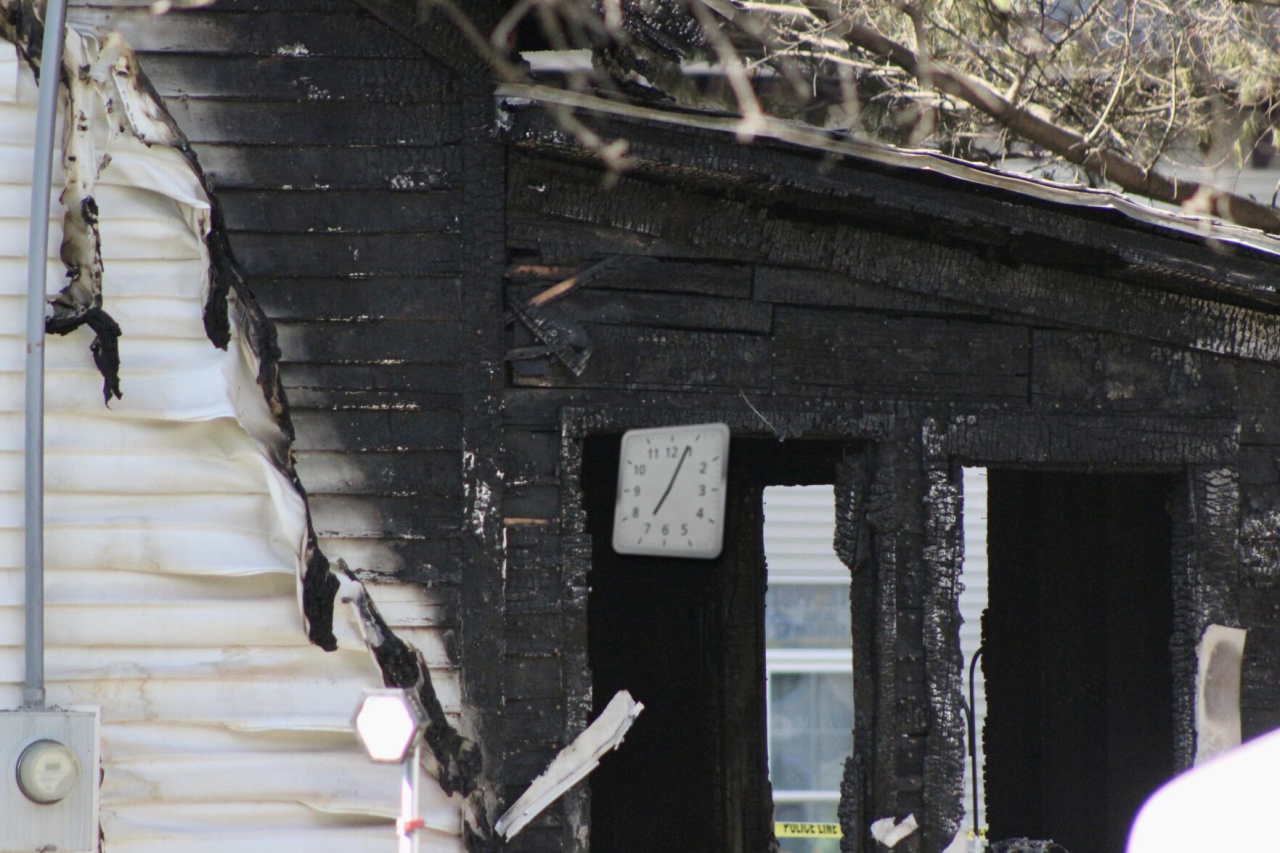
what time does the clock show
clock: 7:04
